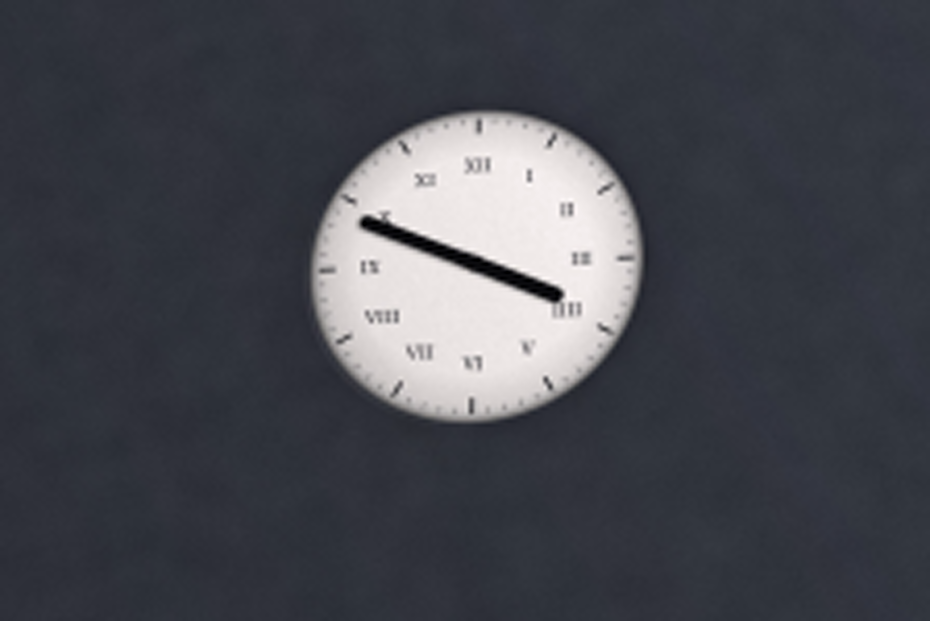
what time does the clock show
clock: 3:49
